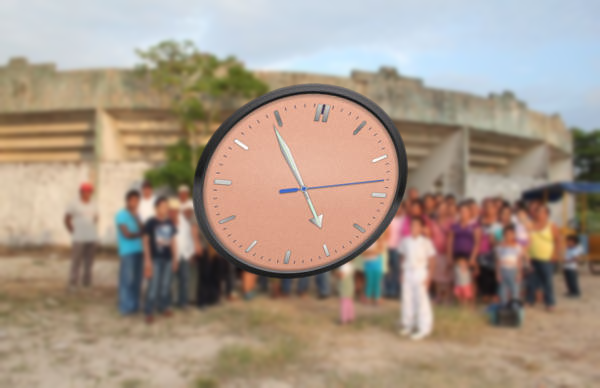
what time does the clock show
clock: 4:54:13
